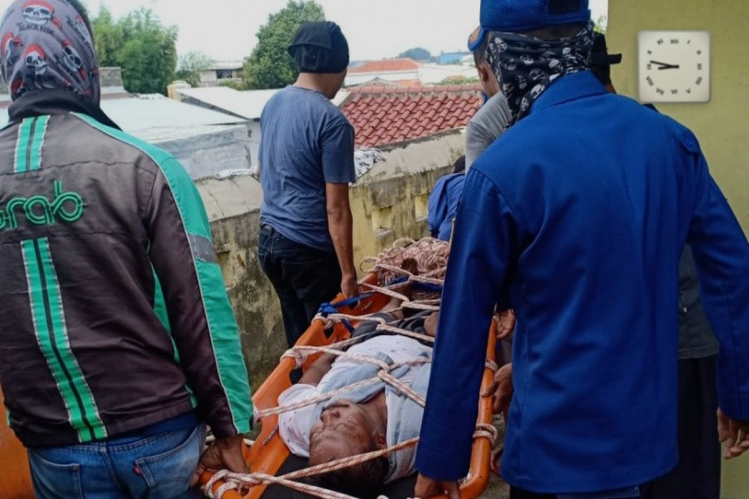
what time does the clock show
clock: 8:47
